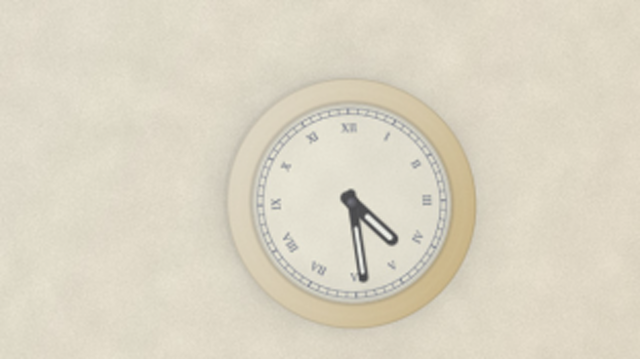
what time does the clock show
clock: 4:29
